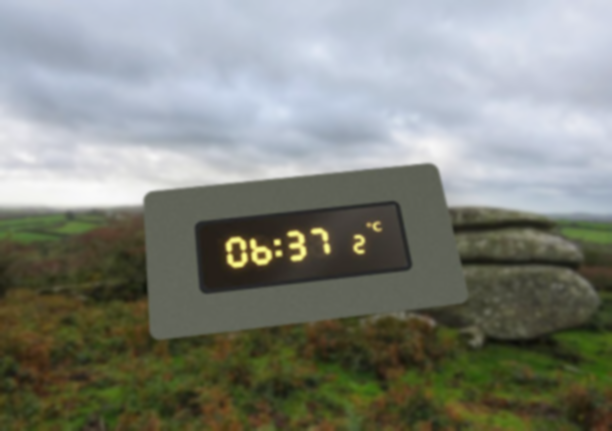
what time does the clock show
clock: 6:37
